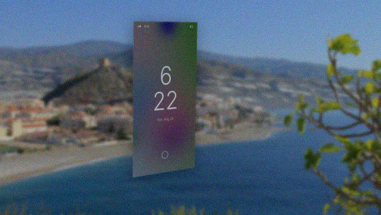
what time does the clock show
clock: 6:22
